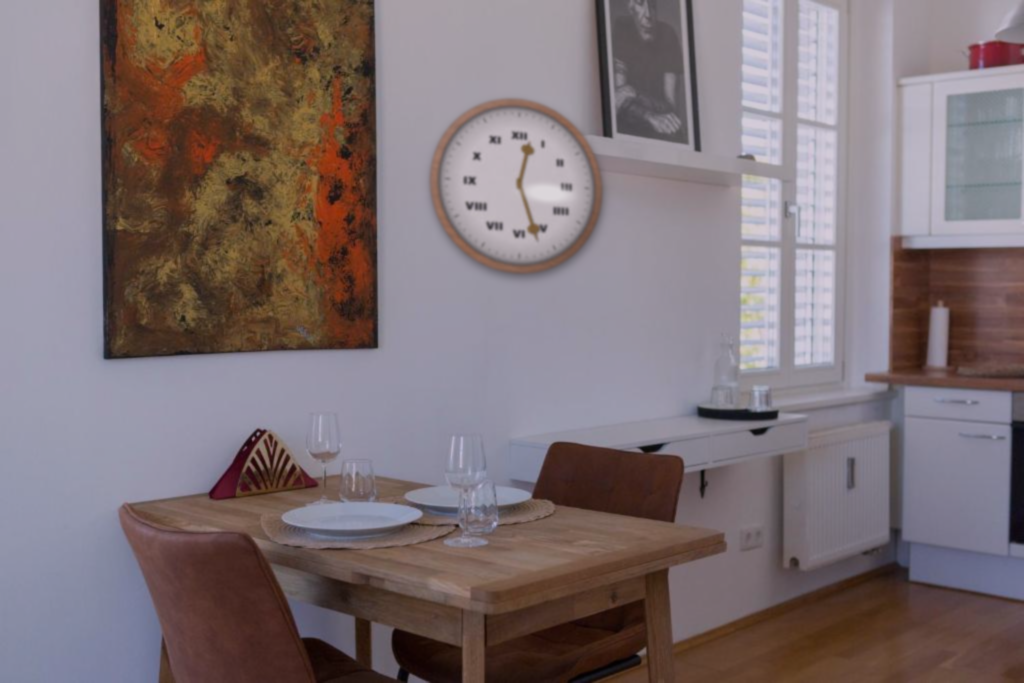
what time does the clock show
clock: 12:27
